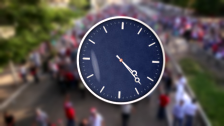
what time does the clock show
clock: 4:23
